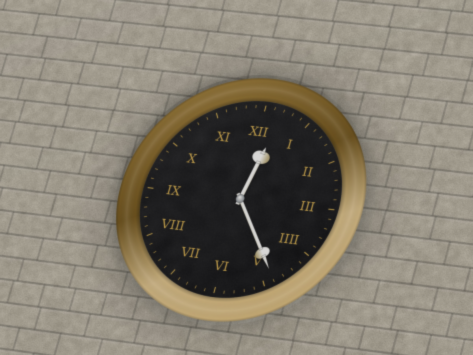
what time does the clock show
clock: 12:24
